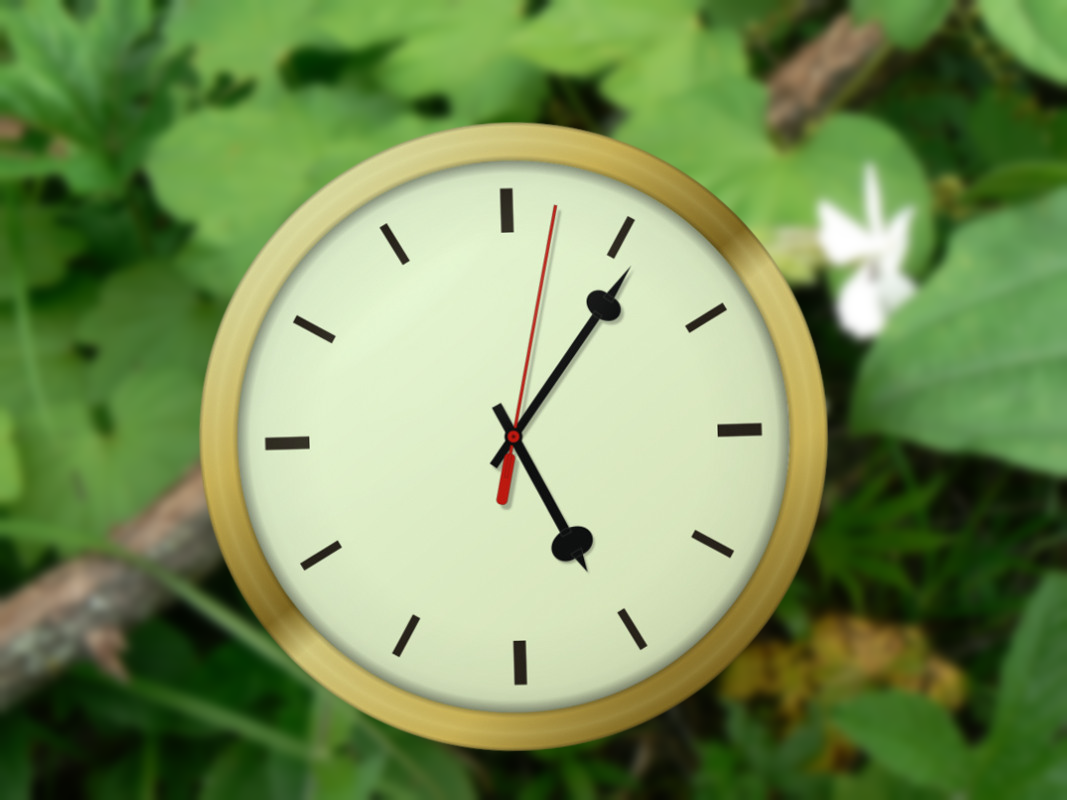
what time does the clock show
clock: 5:06:02
